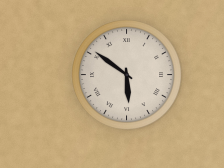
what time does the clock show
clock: 5:51
